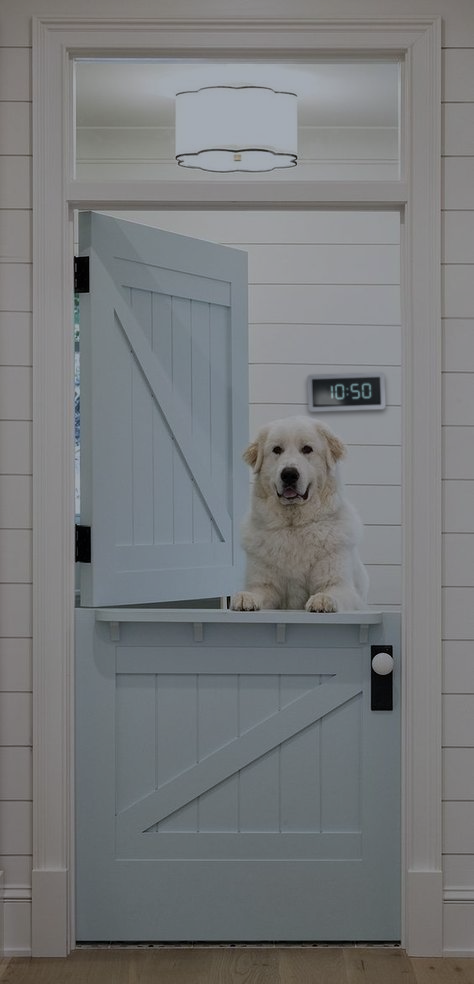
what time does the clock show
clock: 10:50
